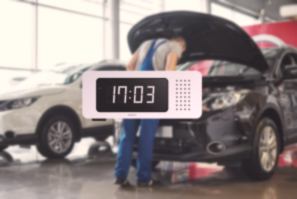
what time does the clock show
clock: 17:03
